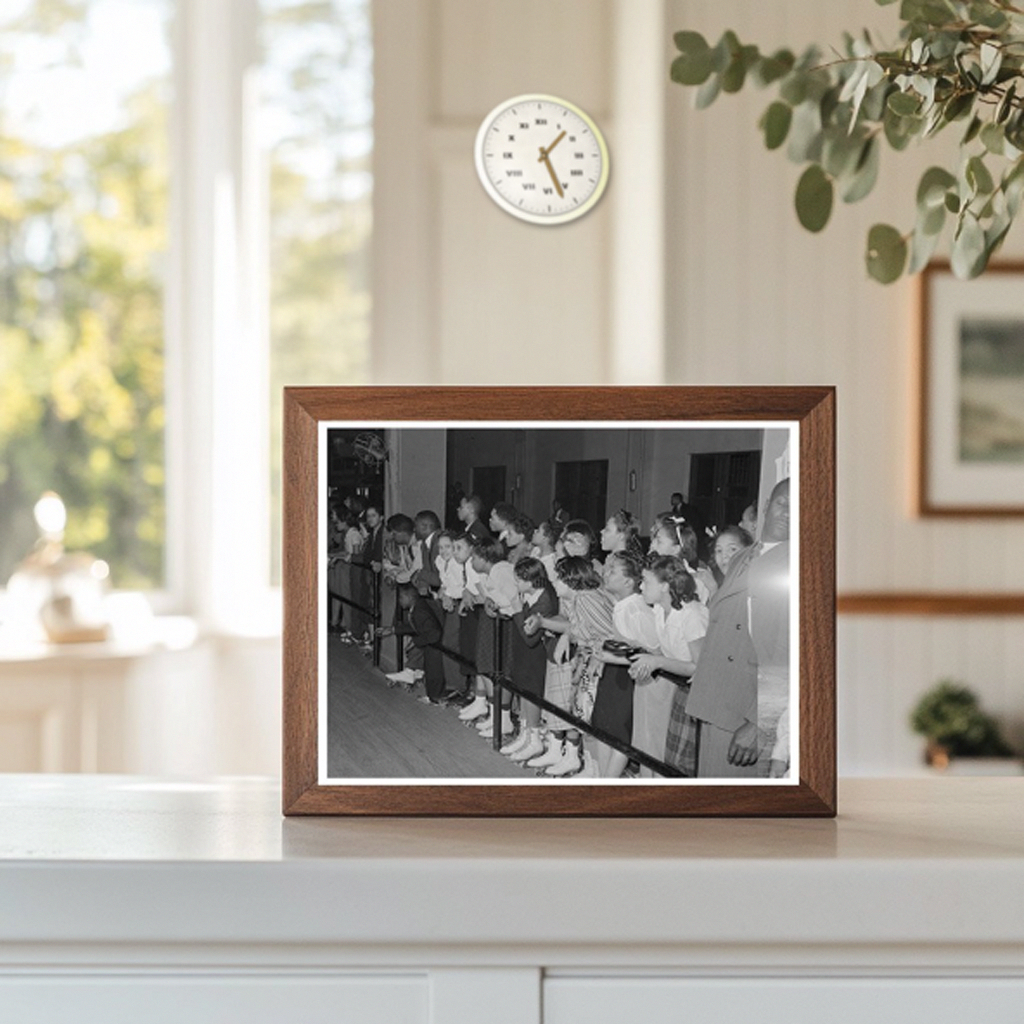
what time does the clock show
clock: 1:27
